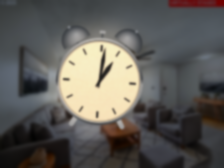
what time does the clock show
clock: 1:01
